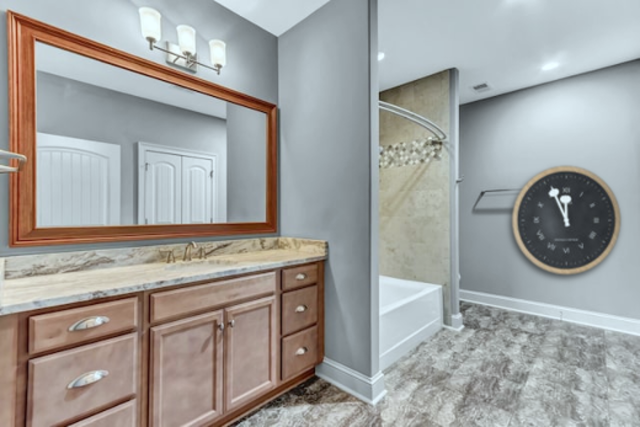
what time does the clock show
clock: 11:56
